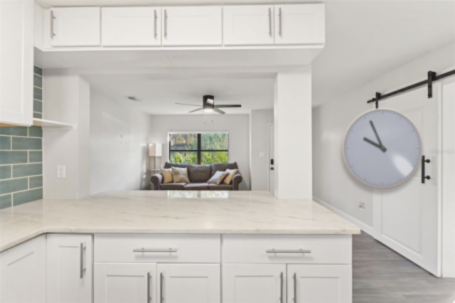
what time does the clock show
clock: 9:56
